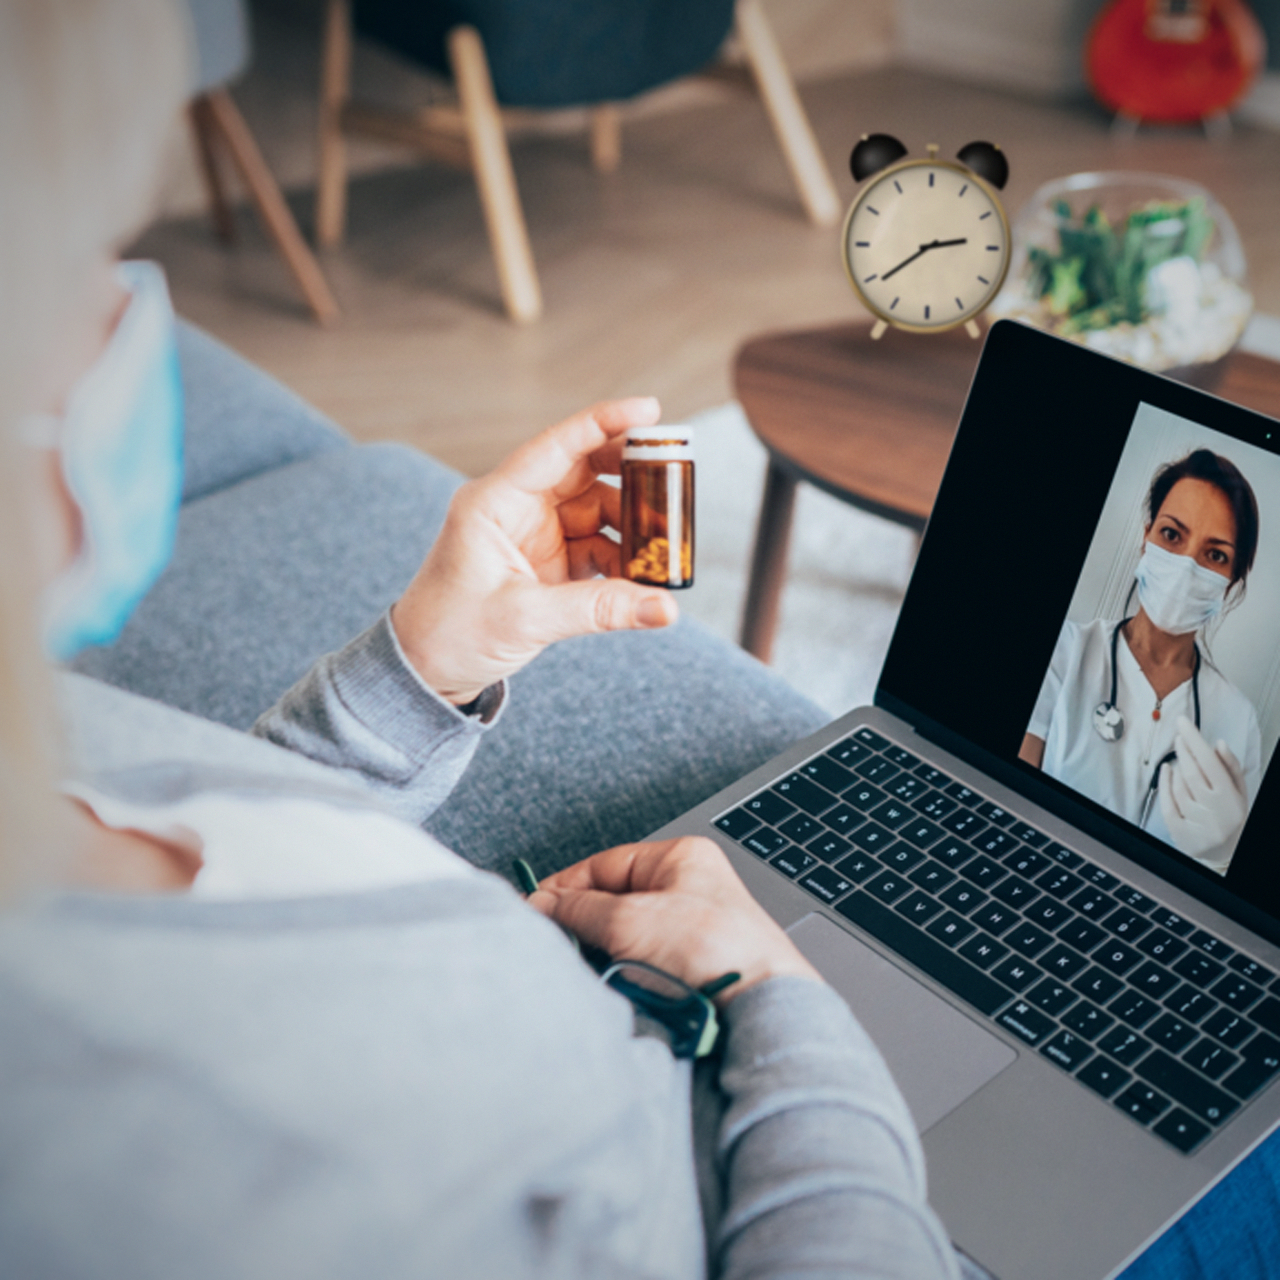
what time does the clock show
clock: 2:39
